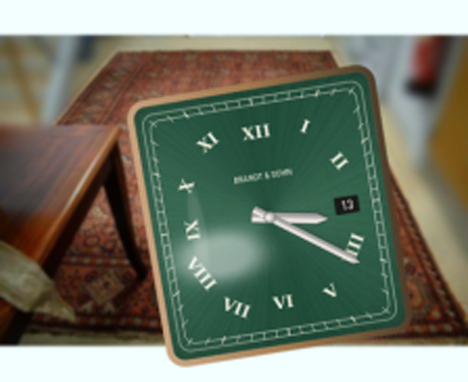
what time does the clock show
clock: 3:21
